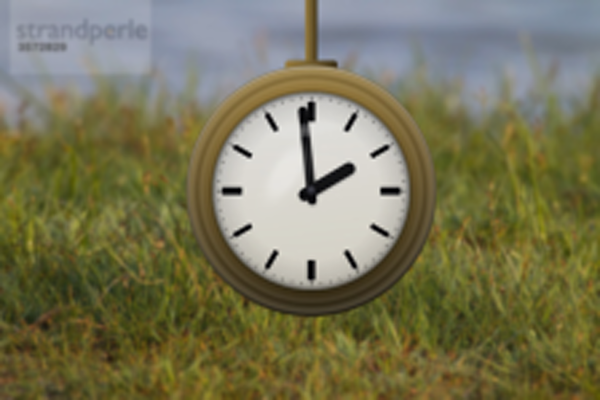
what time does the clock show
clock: 1:59
